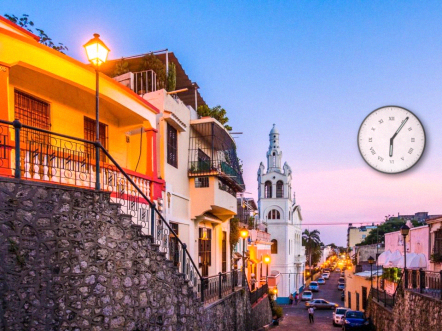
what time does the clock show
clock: 6:06
